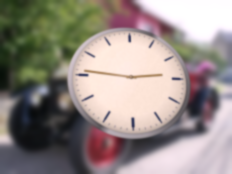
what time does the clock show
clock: 2:46
